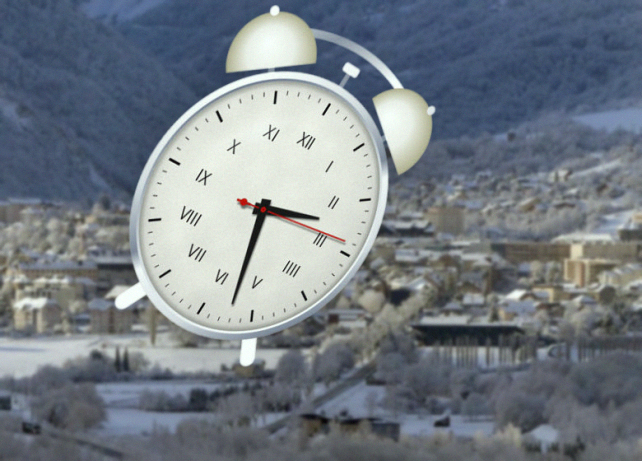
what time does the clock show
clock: 2:27:14
